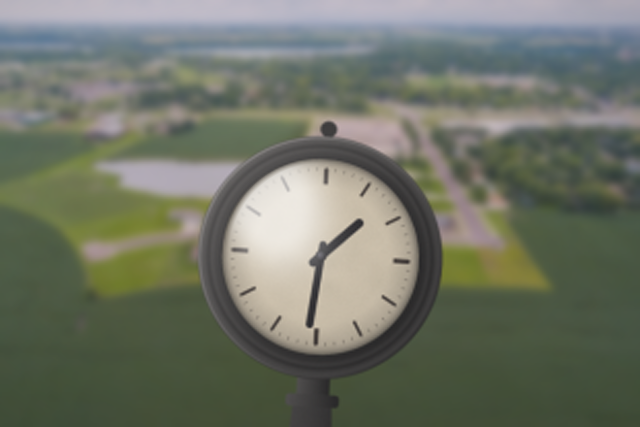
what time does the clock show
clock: 1:31
